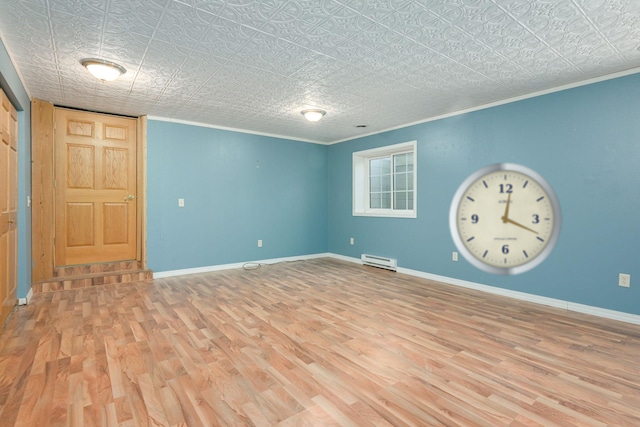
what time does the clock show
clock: 12:19
